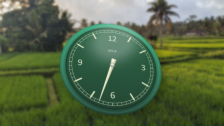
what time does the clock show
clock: 6:33
